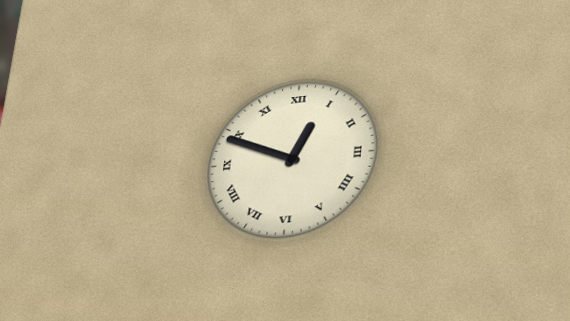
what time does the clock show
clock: 12:49
